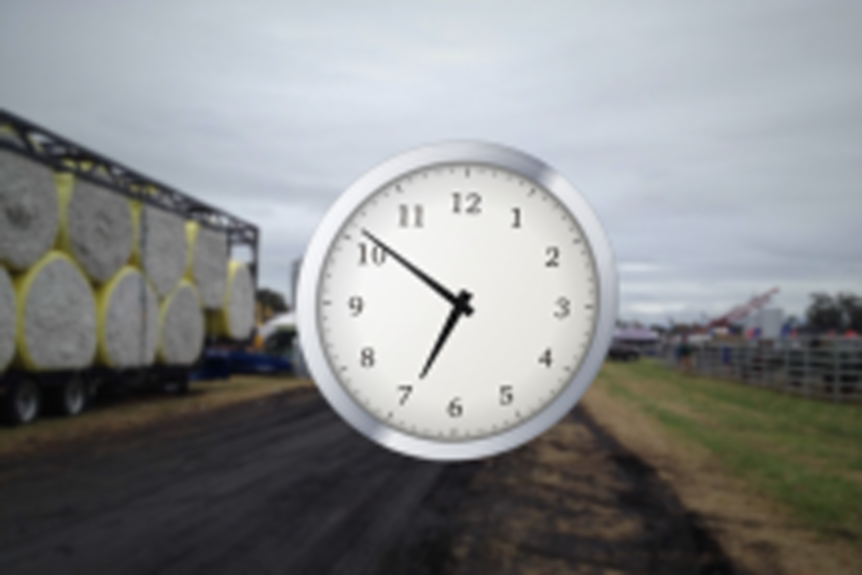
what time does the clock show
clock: 6:51
